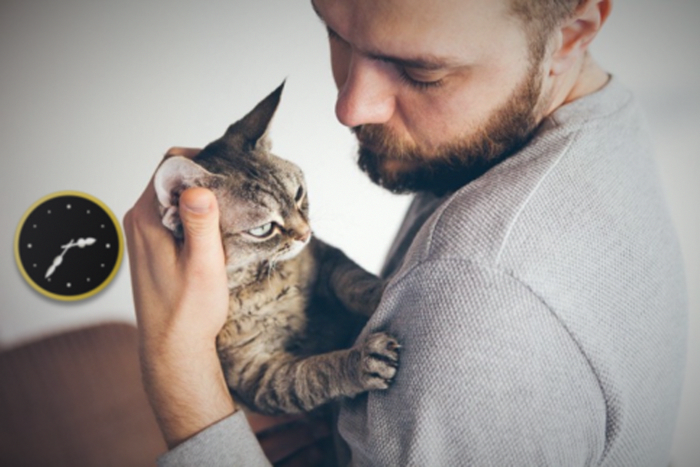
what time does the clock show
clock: 2:36
